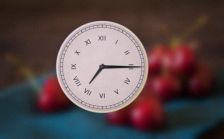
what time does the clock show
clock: 7:15
